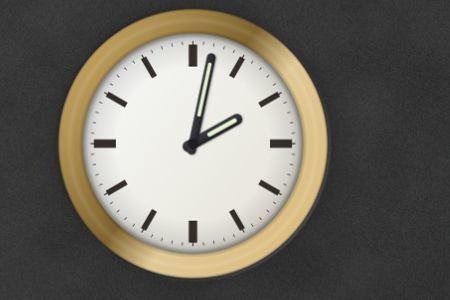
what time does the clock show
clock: 2:02
